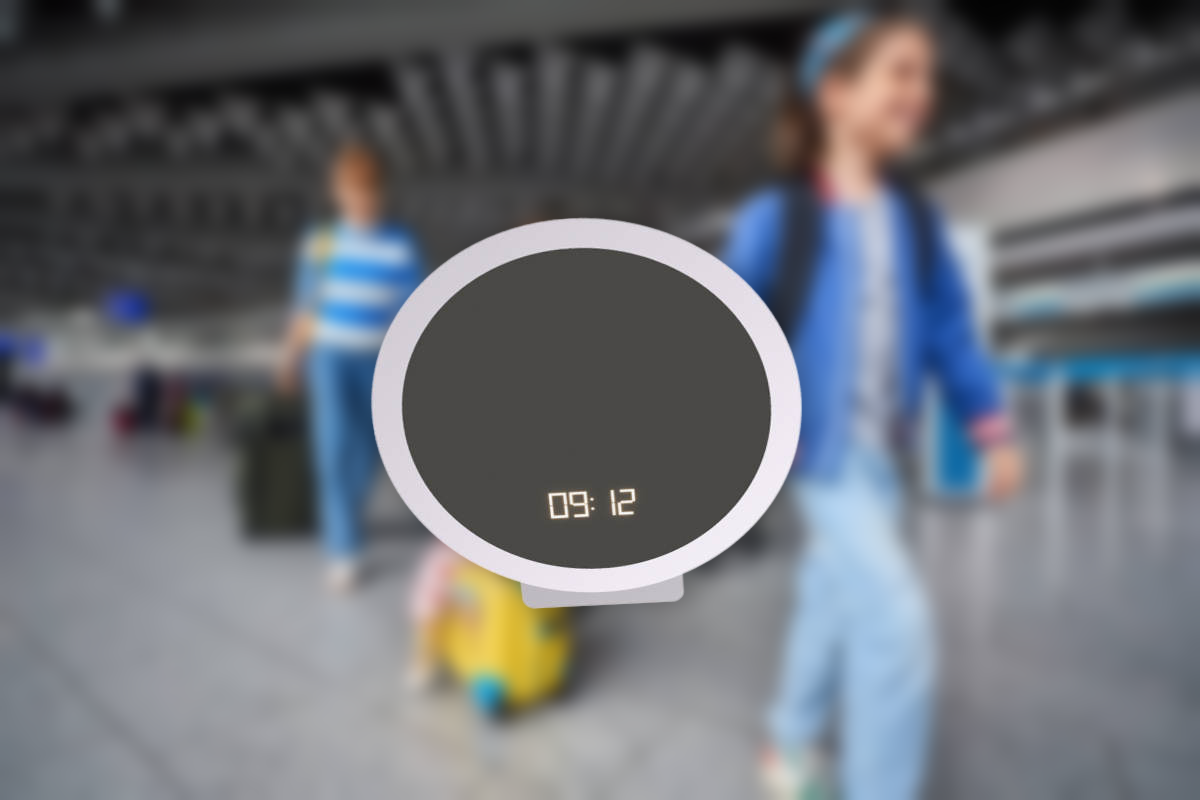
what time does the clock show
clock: 9:12
